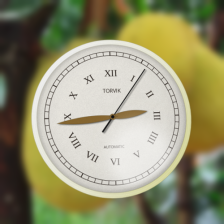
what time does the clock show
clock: 2:44:06
